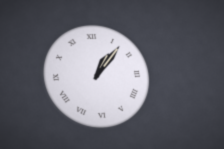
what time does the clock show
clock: 1:07
